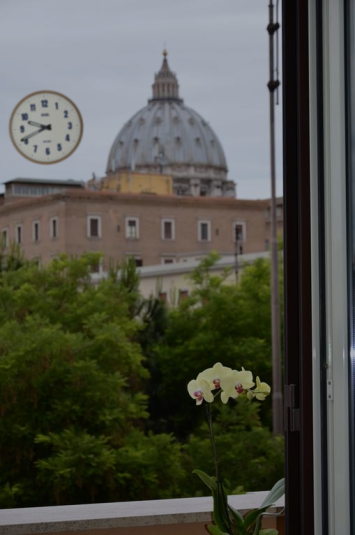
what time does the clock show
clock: 9:41
